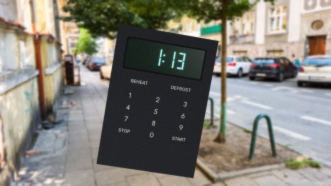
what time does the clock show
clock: 1:13
